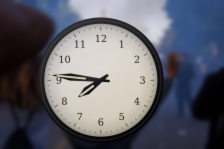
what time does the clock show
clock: 7:46
